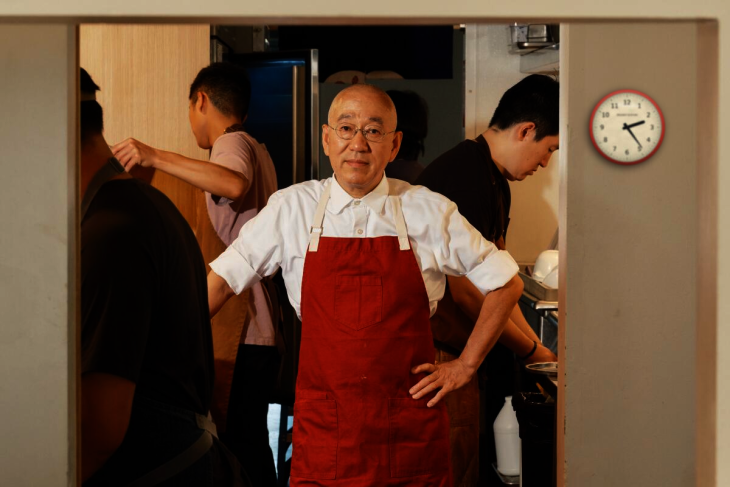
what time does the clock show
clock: 2:24
